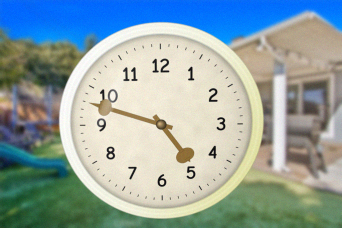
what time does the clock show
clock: 4:48
